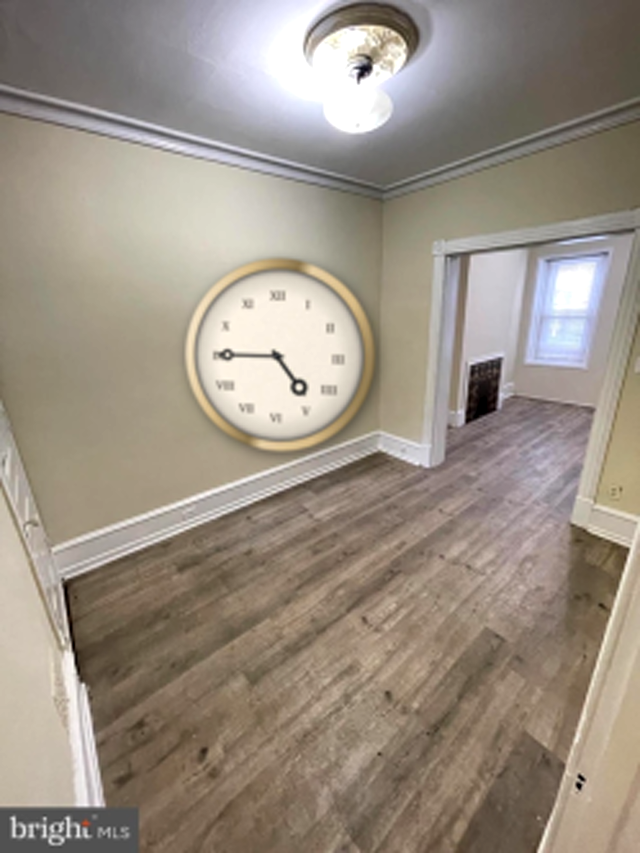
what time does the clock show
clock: 4:45
